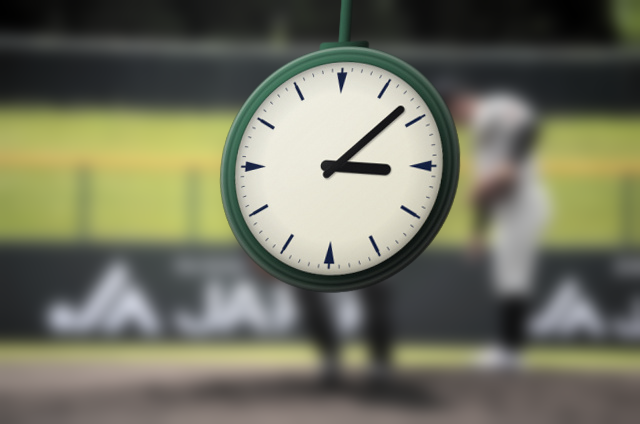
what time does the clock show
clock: 3:08
